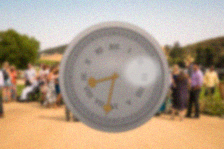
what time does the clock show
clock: 8:32
